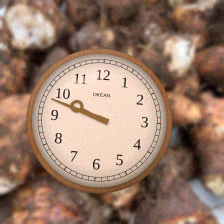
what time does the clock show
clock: 9:48
